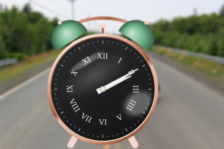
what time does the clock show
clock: 2:10
